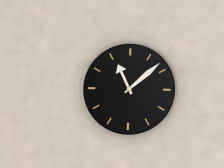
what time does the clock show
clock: 11:08
